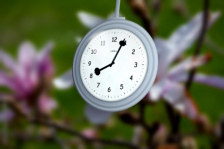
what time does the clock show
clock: 8:04
